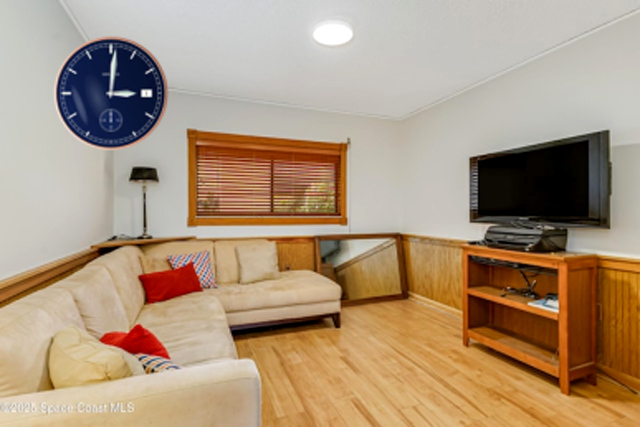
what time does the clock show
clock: 3:01
